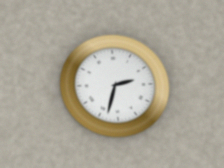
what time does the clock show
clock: 2:33
